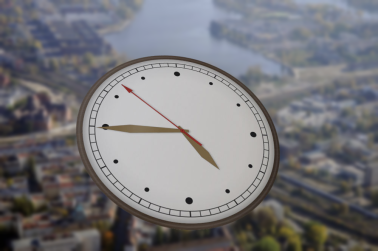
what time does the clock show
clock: 4:44:52
